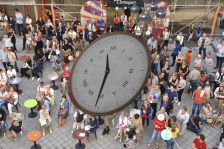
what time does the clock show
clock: 11:31
